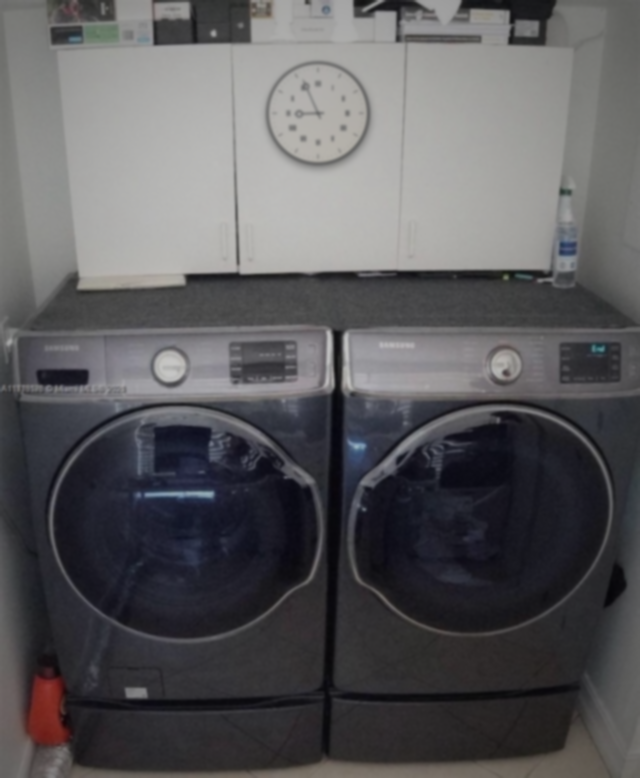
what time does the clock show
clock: 8:56
